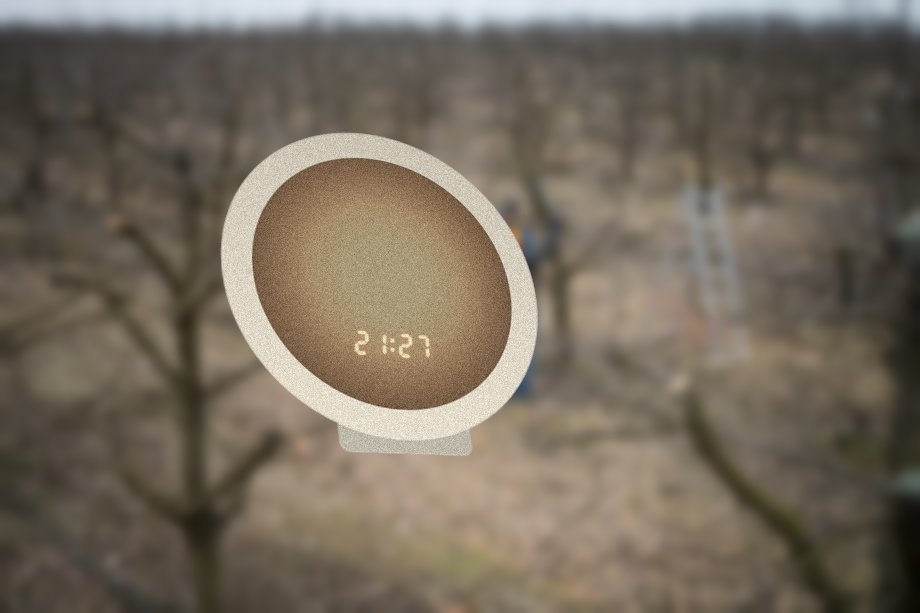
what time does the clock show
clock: 21:27
